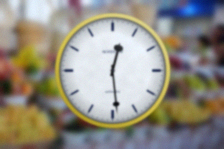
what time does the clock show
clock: 12:29
